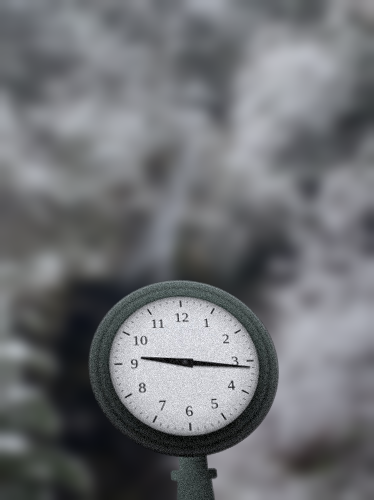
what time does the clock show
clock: 9:16
